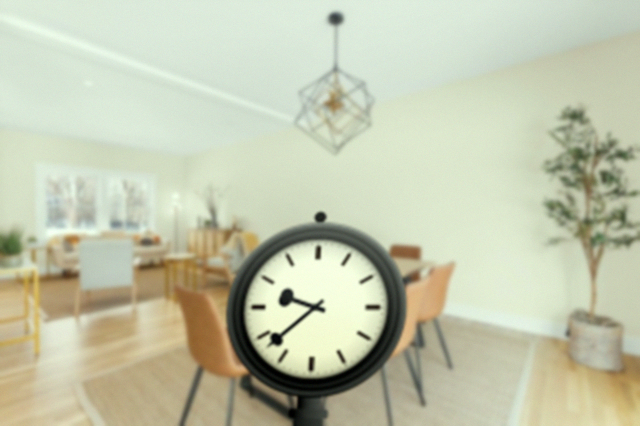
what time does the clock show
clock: 9:38
